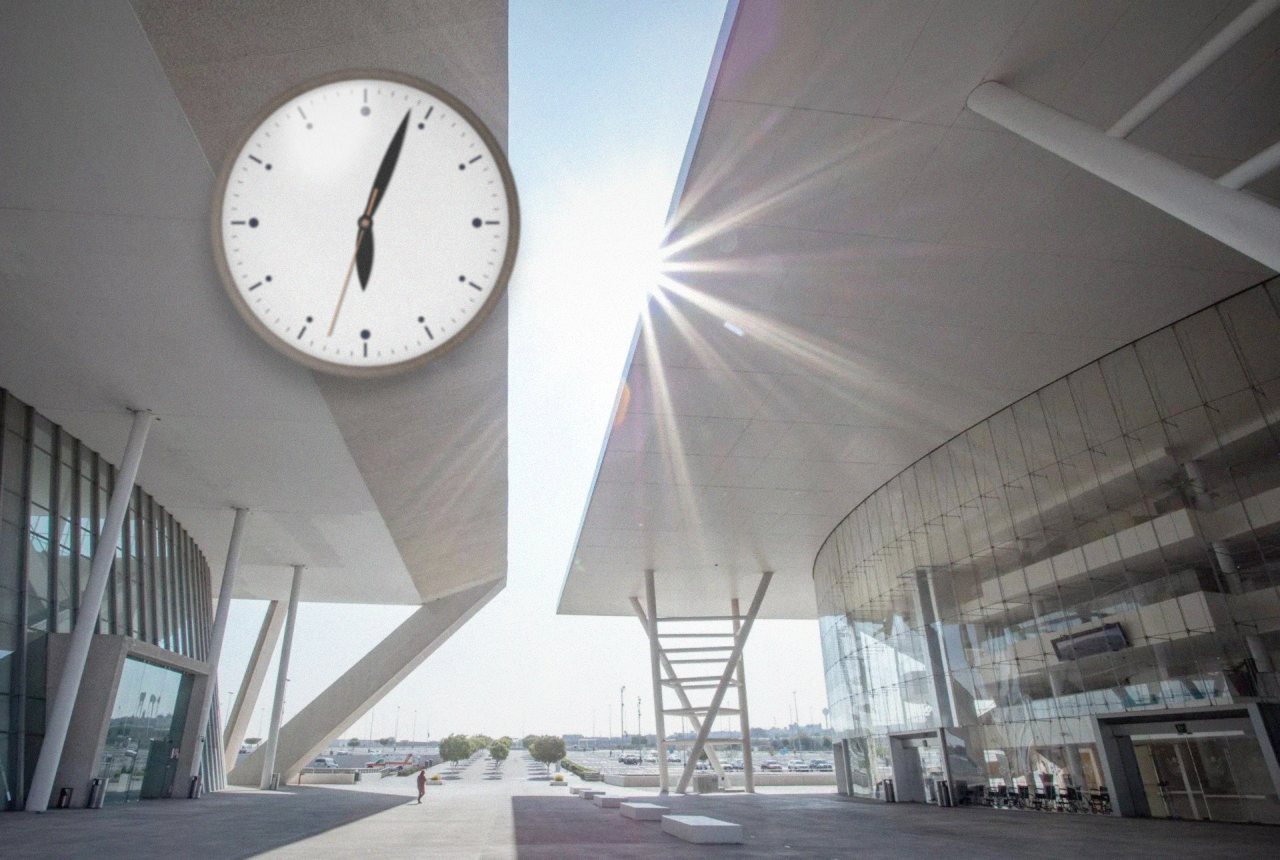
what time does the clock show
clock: 6:03:33
